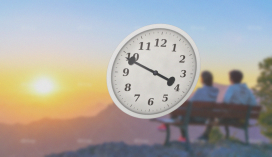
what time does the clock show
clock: 3:49
